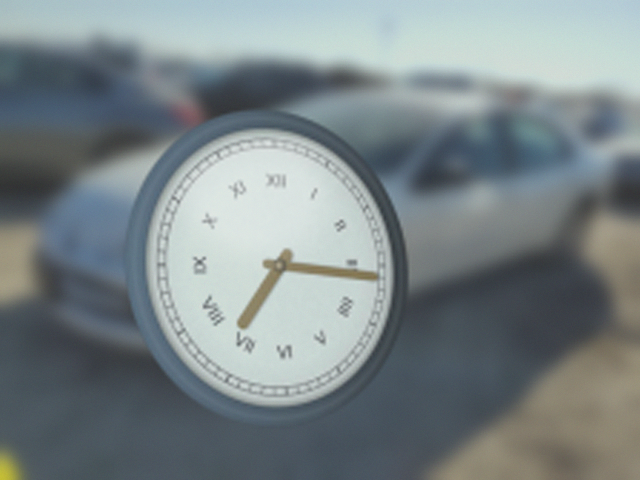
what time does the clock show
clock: 7:16
